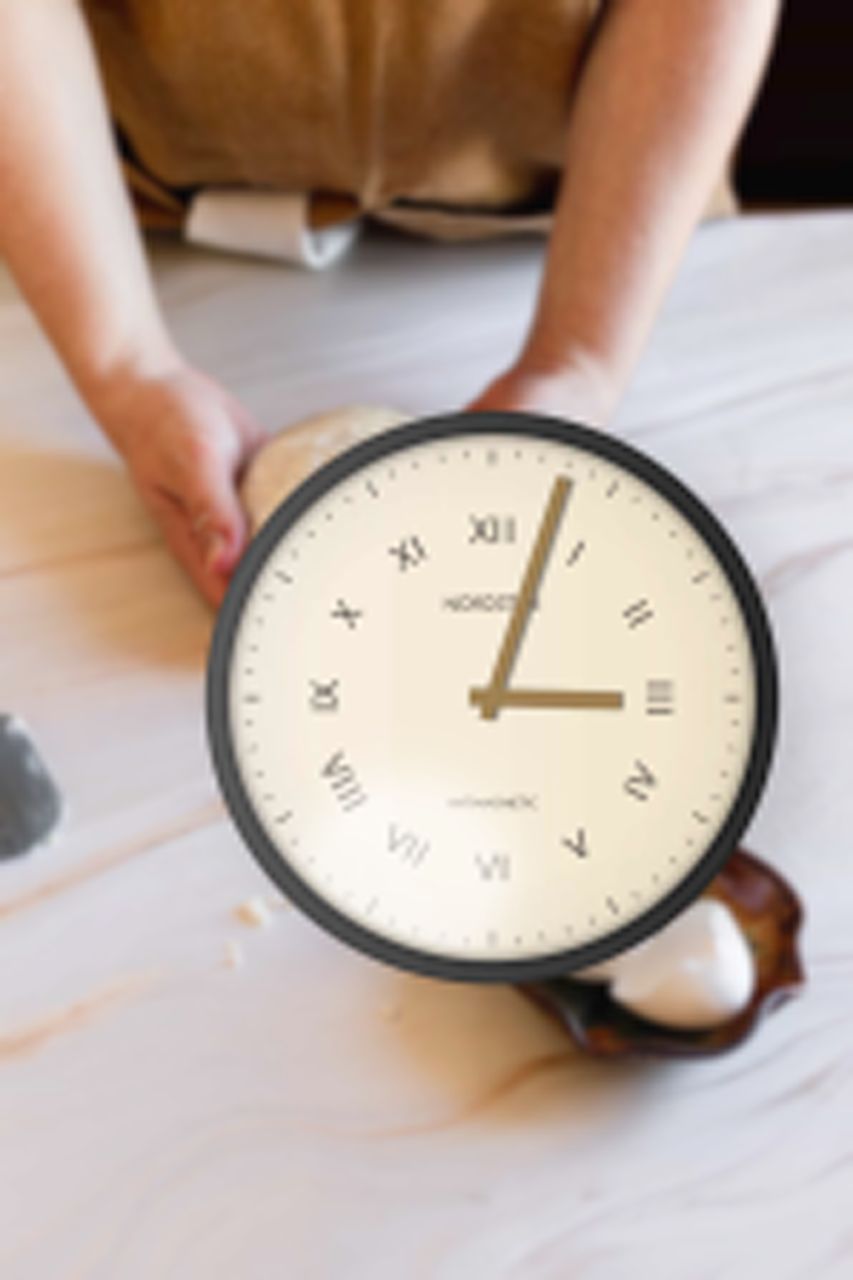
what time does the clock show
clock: 3:03
